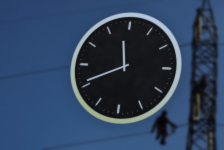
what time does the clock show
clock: 11:41
